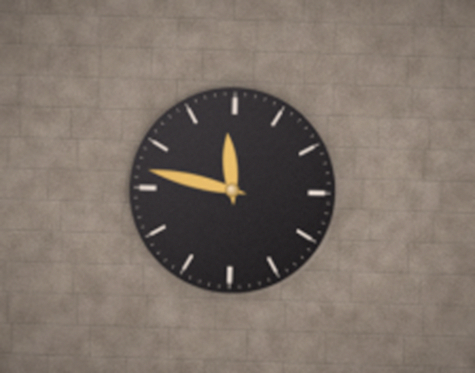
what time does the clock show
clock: 11:47
